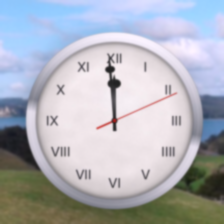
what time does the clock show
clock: 11:59:11
